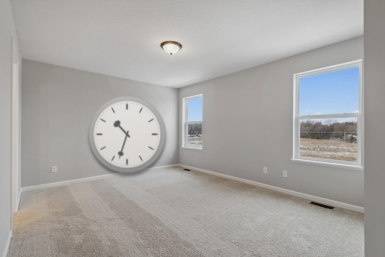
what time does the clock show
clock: 10:33
